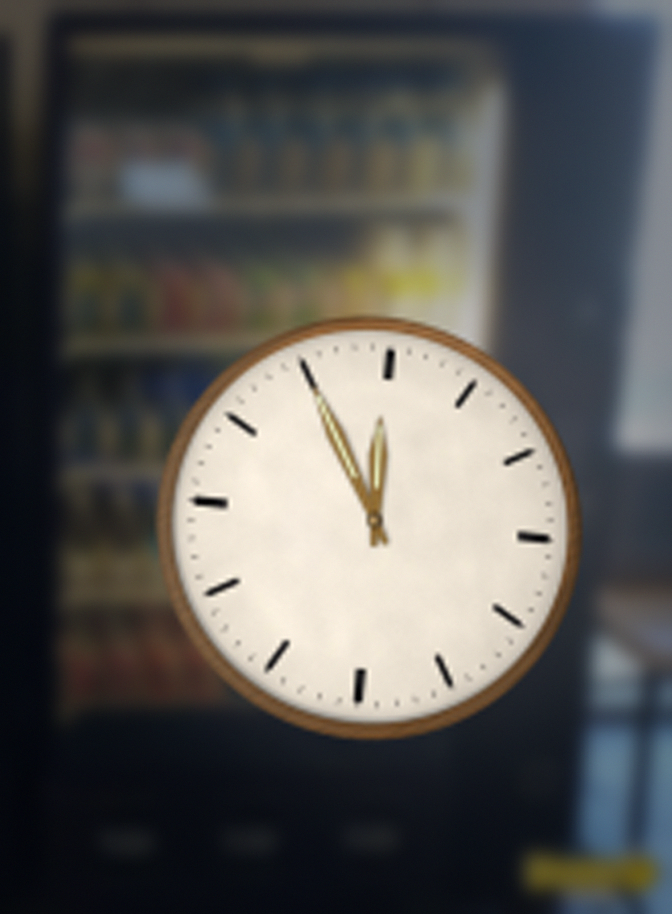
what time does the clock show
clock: 11:55
